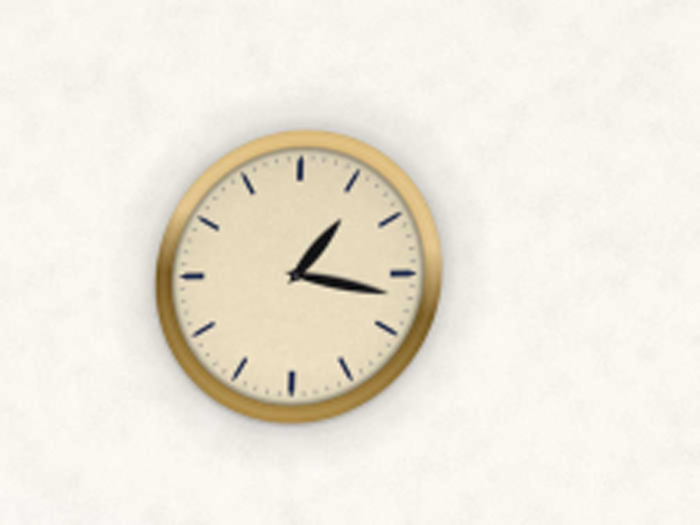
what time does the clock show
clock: 1:17
